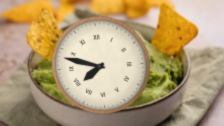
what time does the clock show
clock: 7:48
